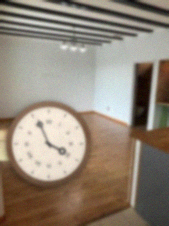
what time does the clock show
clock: 3:56
